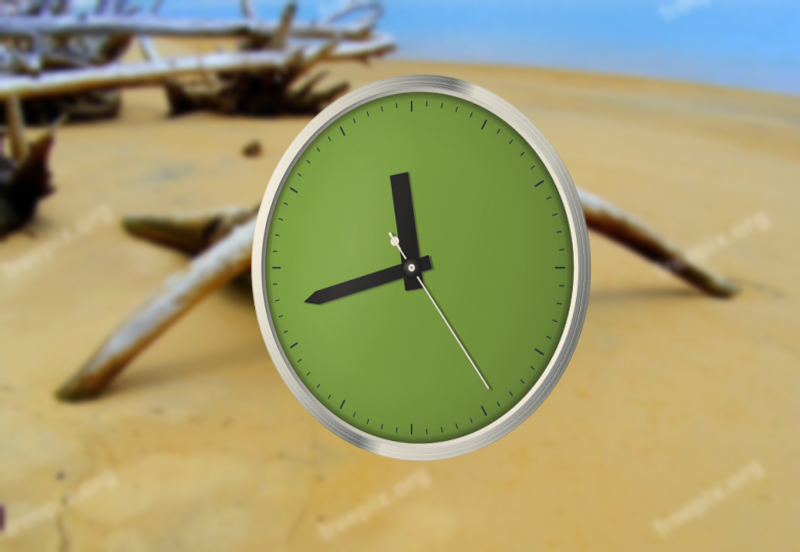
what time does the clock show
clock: 11:42:24
